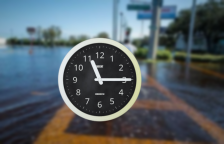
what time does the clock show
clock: 11:15
